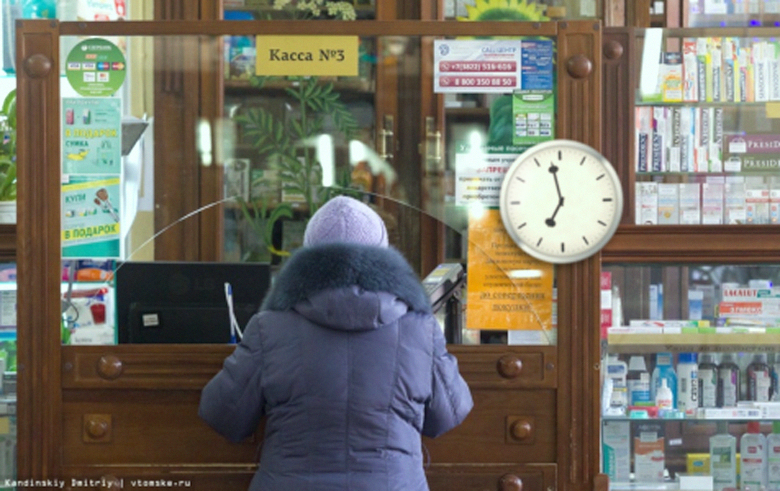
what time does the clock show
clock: 6:58
